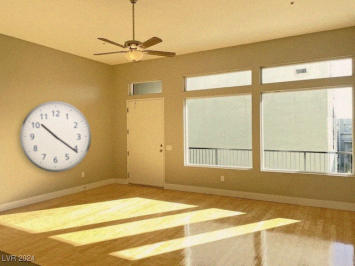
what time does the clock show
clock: 10:21
